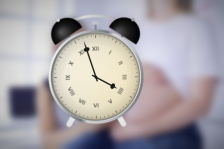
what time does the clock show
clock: 3:57
